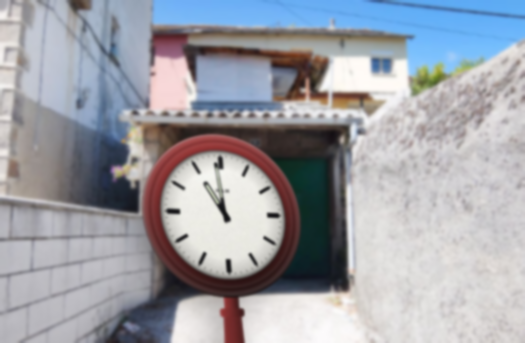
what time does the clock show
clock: 10:59
